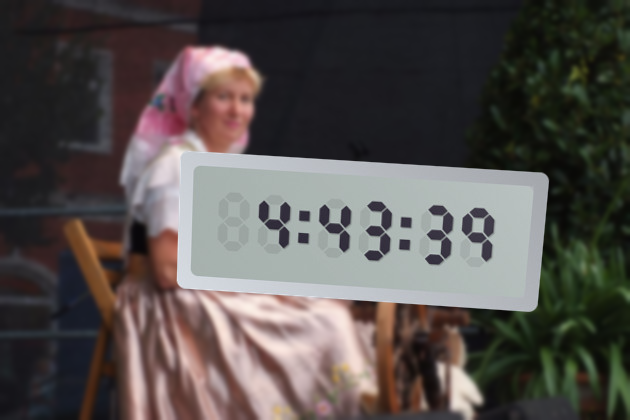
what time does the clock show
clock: 4:43:39
